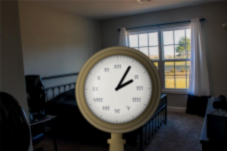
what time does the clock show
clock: 2:05
